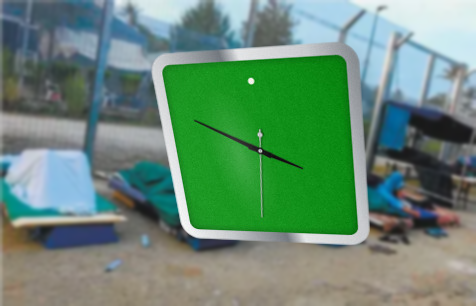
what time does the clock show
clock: 3:49:31
